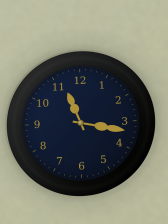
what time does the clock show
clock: 11:17
